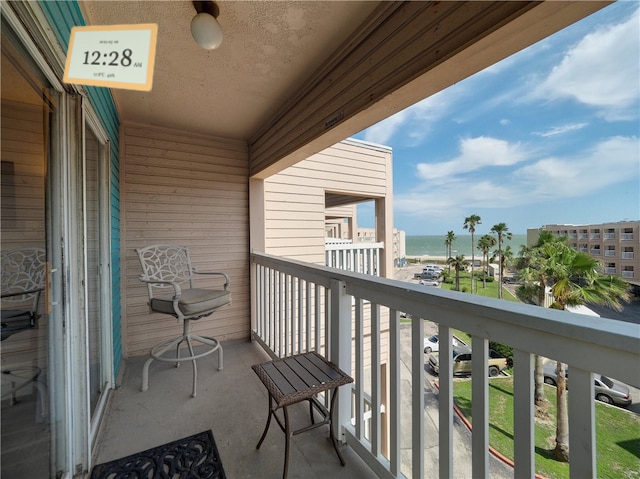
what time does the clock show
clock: 12:28
